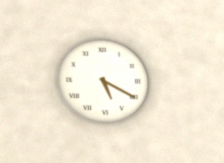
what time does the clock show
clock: 5:20
